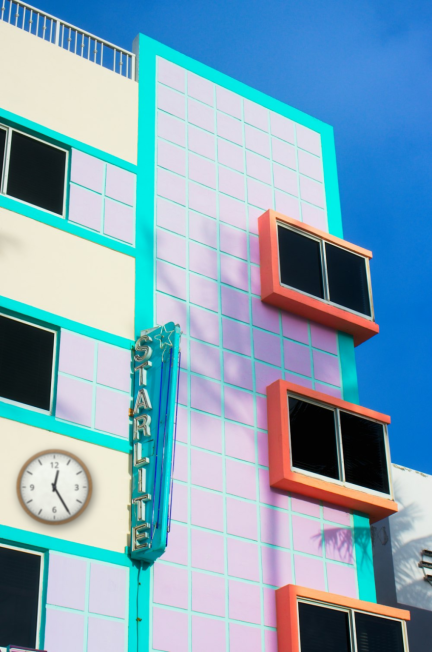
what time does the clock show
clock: 12:25
